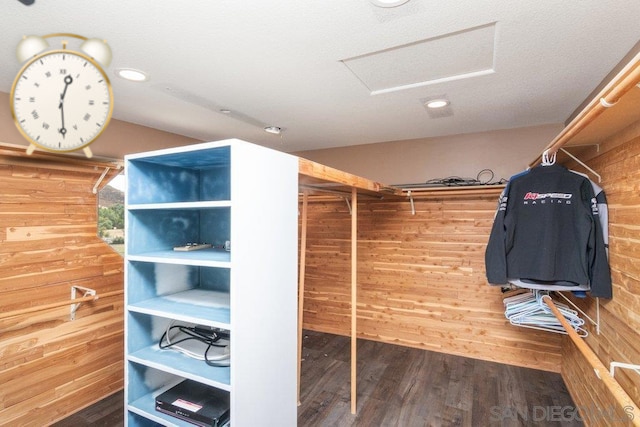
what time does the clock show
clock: 12:29
